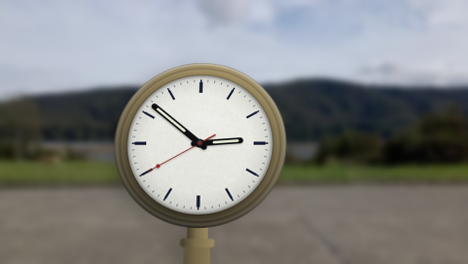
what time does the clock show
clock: 2:51:40
